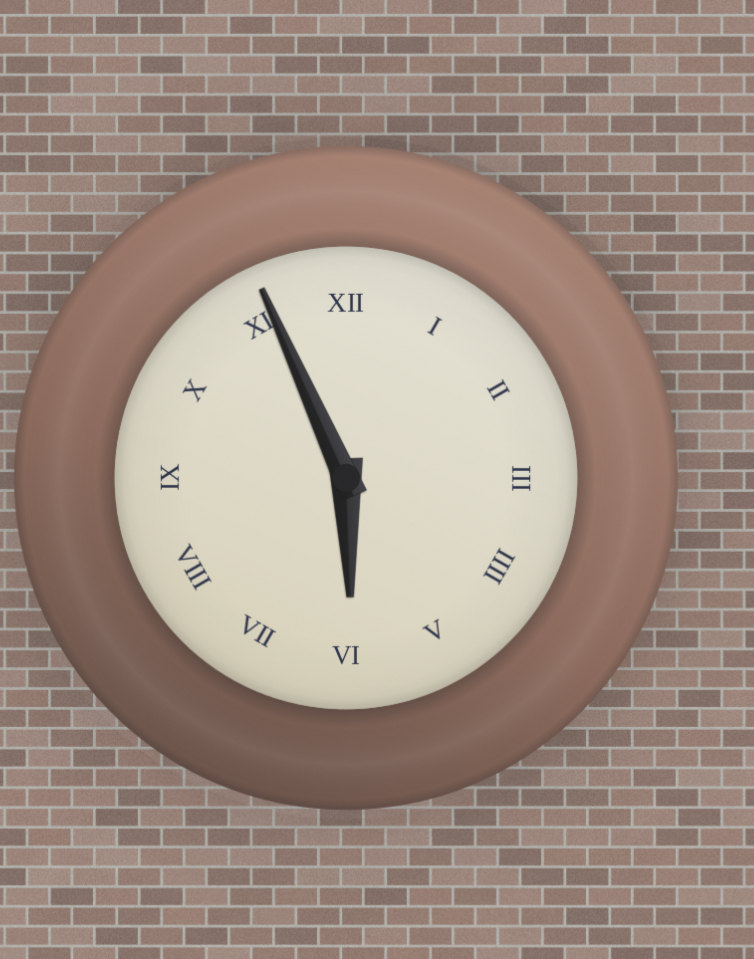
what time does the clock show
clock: 5:56
